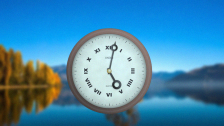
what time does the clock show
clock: 5:02
